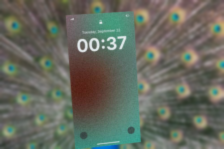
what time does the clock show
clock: 0:37
